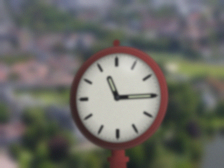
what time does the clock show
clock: 11:15
